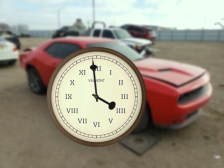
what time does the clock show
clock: 3:59
